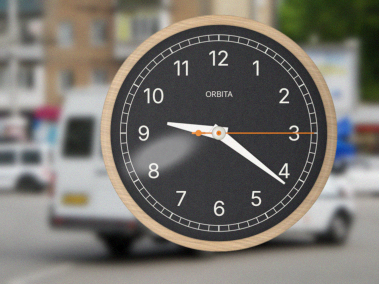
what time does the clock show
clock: 9:21:15
